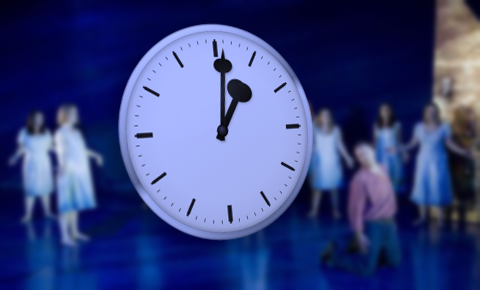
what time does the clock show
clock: 1:01
